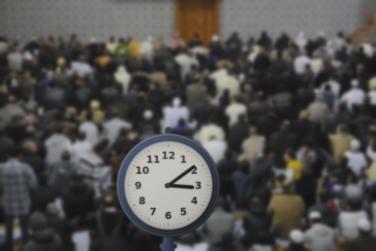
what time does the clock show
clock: 3:09
